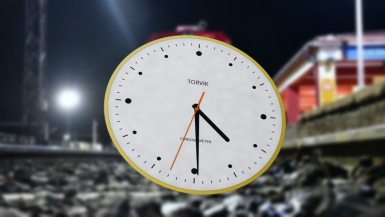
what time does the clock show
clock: 4:29:33
